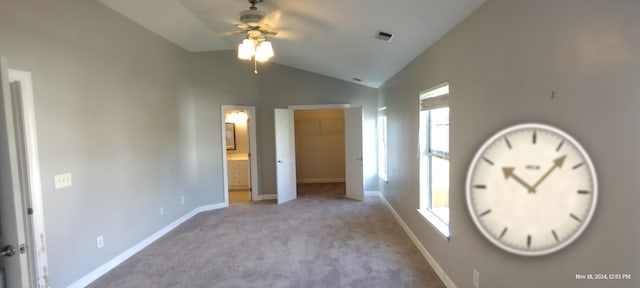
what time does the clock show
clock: 10:07
